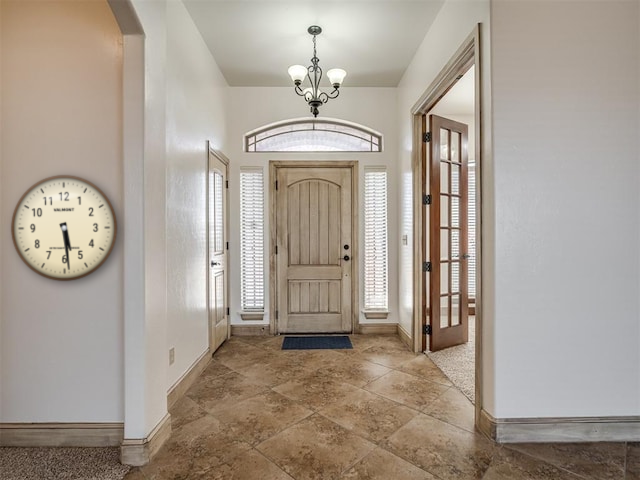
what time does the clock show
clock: 5:29
